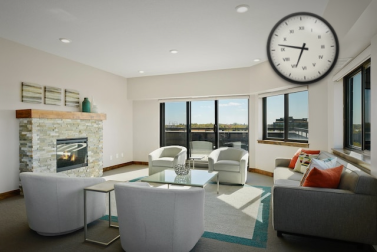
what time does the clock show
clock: 6:47
